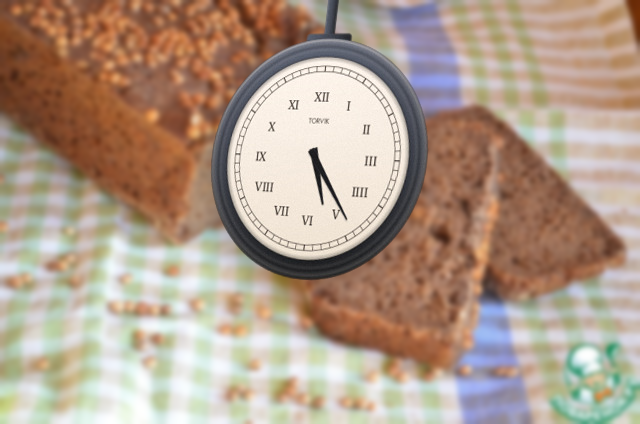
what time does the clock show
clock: 5:24
